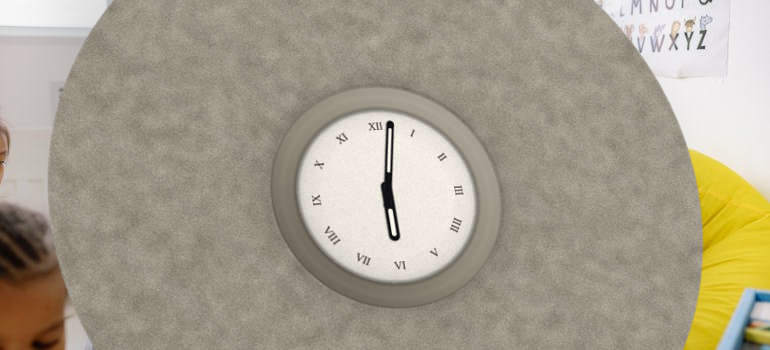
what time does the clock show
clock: 6:02
